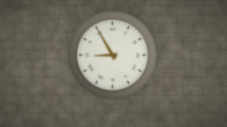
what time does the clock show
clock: 8:55
